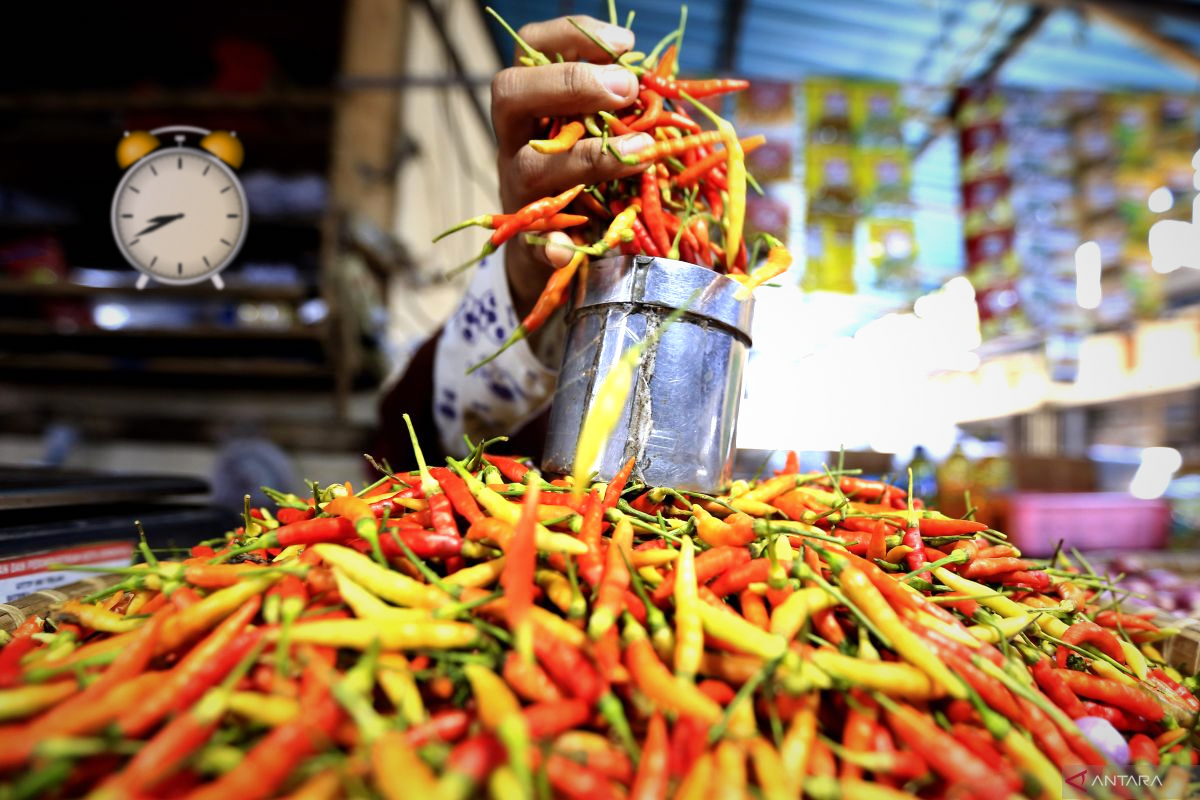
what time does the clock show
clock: 8:41
